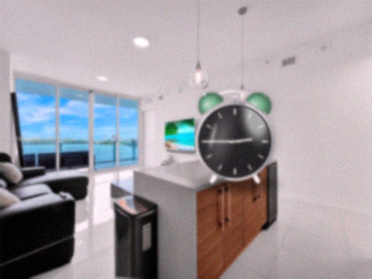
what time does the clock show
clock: 2:45
